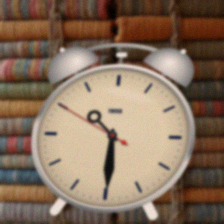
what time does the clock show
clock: 10:29:50
